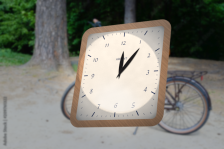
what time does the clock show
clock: 12:06
